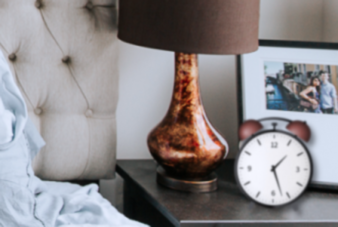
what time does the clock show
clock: 1:27
